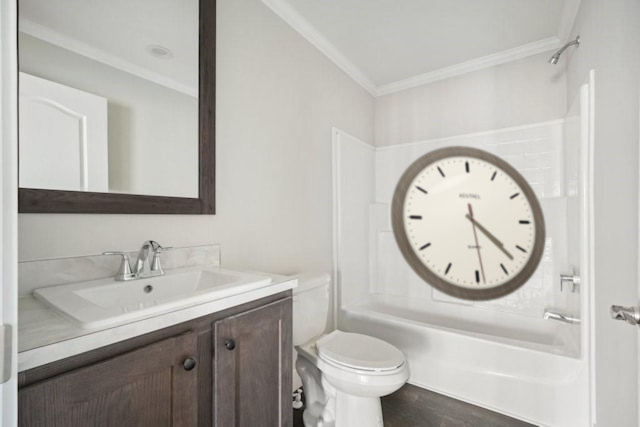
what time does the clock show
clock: 4:22:29
